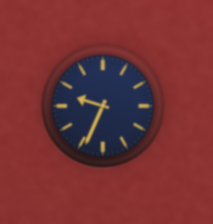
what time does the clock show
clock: 9:34
